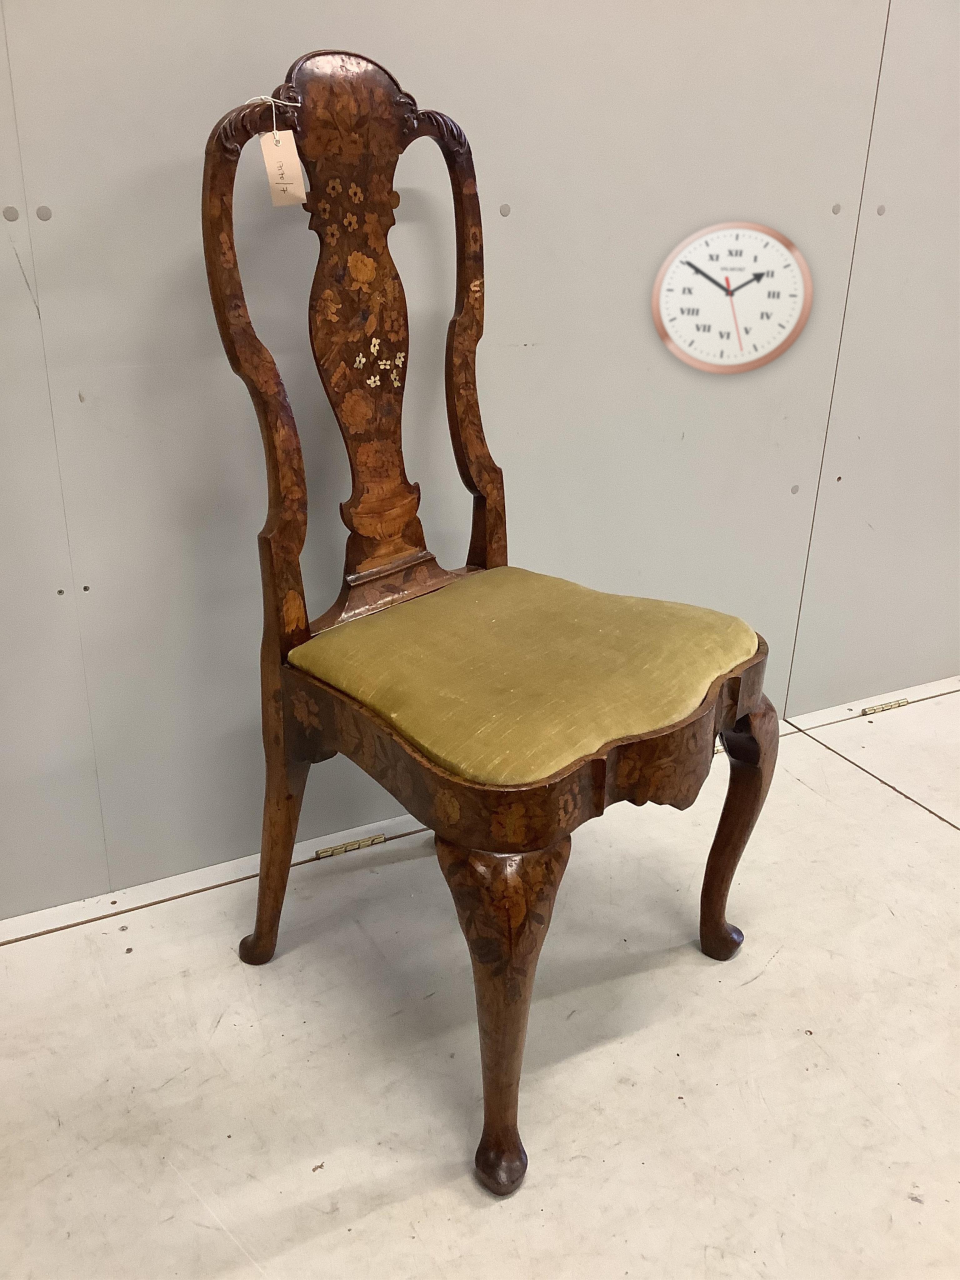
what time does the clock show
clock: 1:50:27
